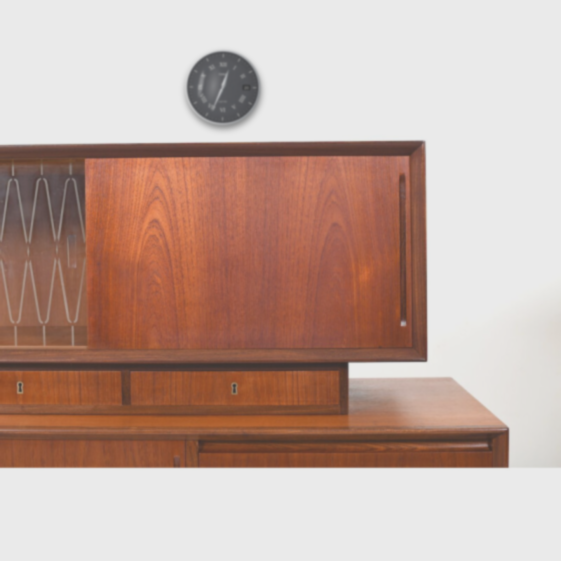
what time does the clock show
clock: 12:34
